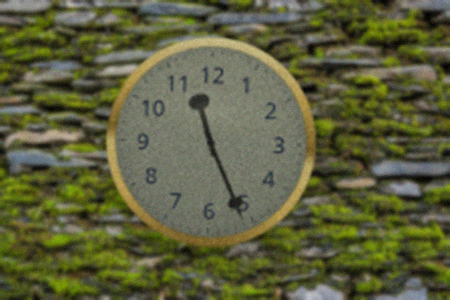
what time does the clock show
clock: 11:26
